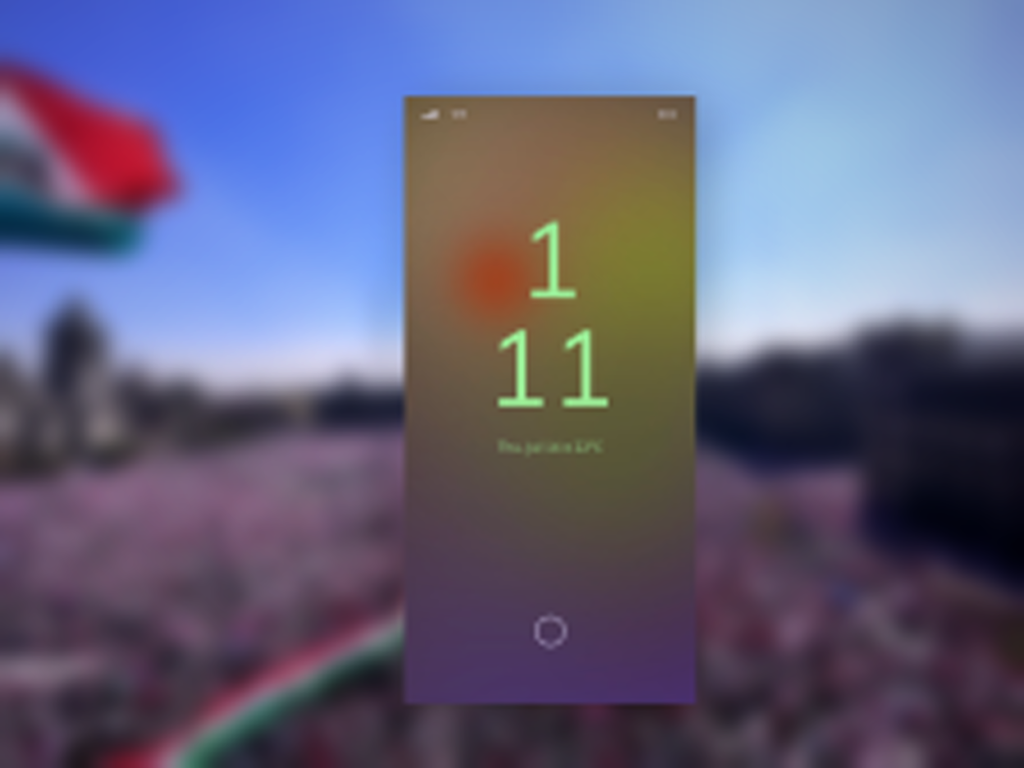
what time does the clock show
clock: 1:11
